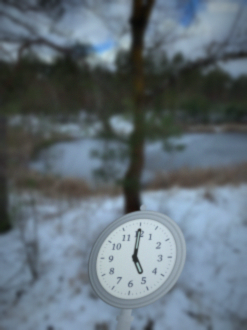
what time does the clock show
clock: 5:00
